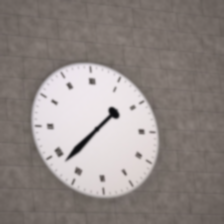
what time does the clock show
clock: 1:38
